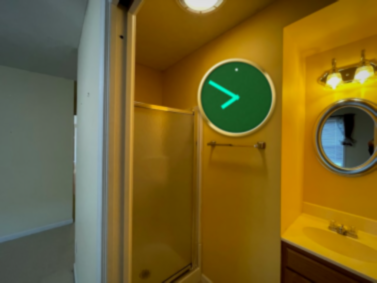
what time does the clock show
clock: 7:50
